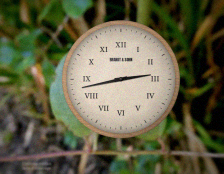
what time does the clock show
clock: 2:43
